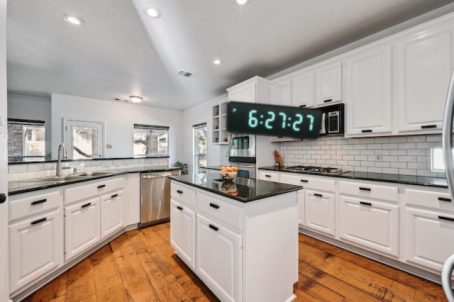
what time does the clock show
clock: 6:27:27
